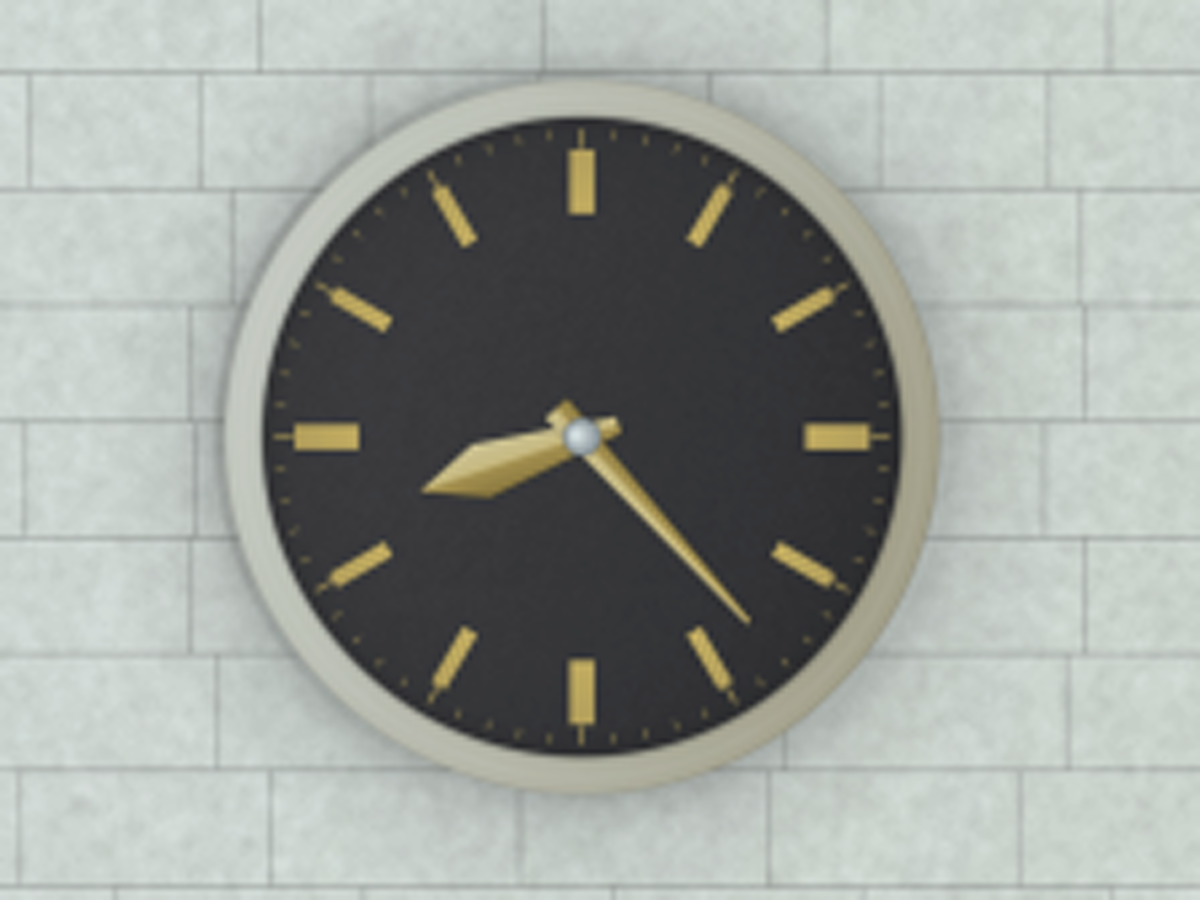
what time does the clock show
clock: 8:23
